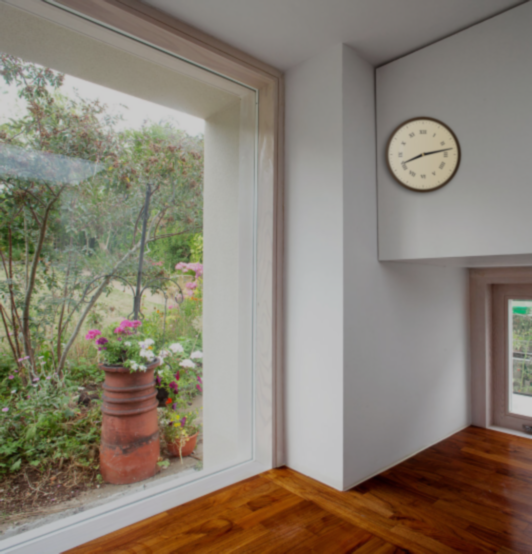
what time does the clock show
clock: 8:13
